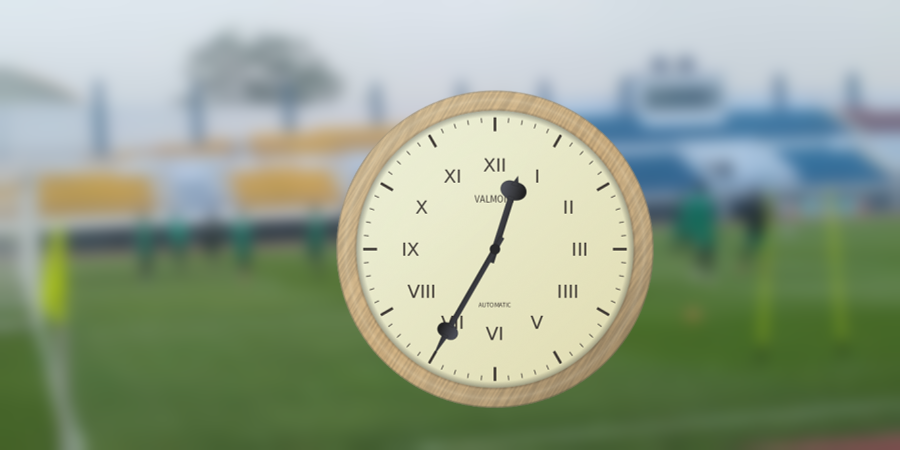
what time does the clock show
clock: 12:35
